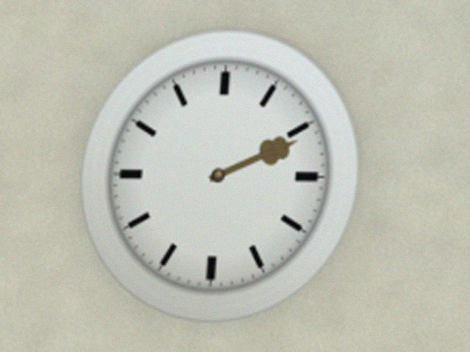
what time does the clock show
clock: 2:11
